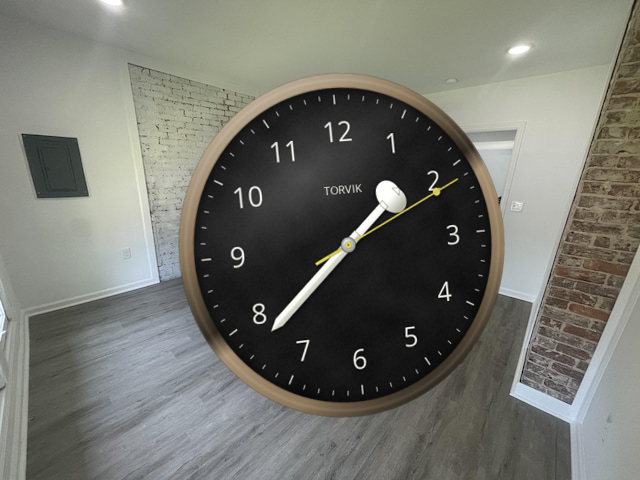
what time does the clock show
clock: 1:38:11
